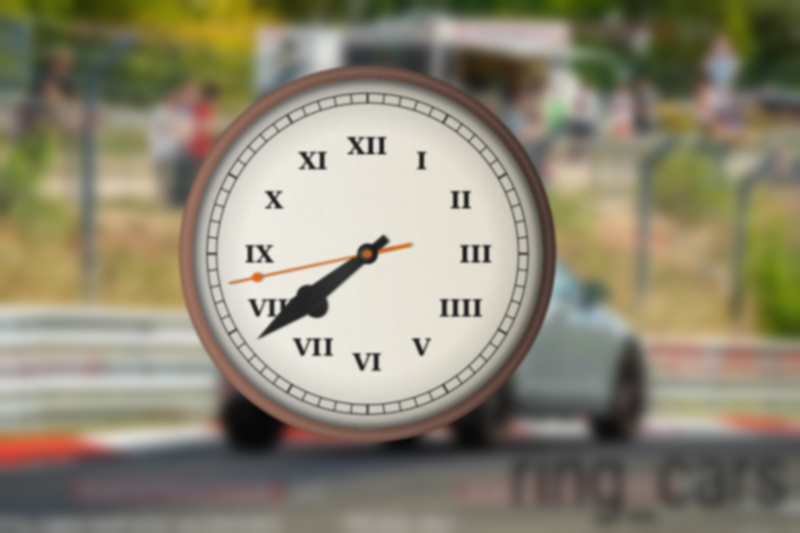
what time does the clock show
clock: 7:38:43
